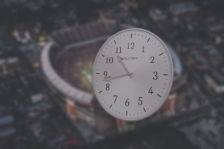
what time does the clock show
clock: 10:43
